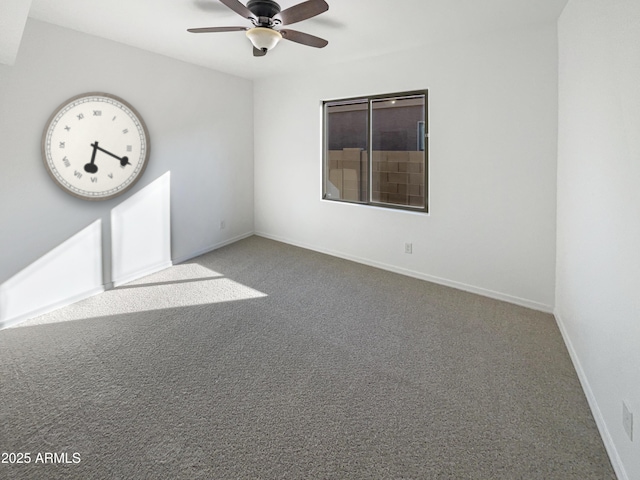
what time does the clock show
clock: 6:19
